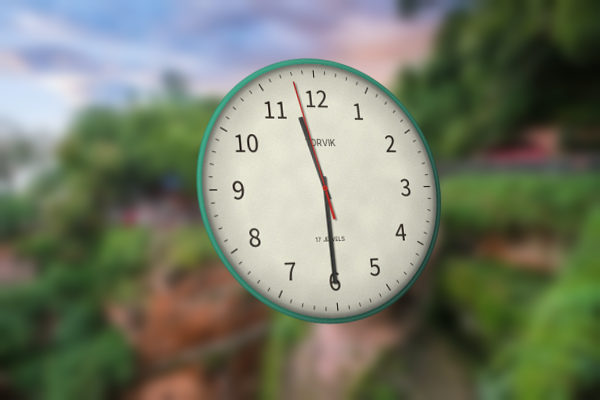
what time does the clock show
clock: 11:29:58
